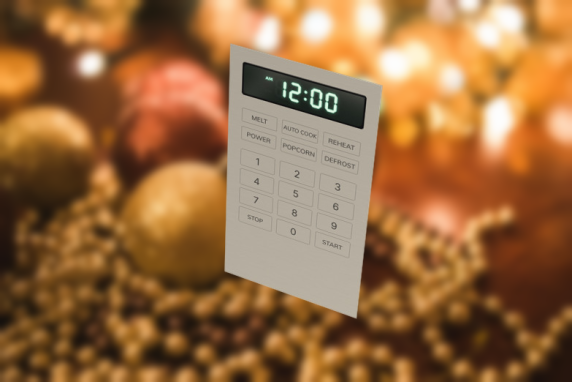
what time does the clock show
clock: 12:00
